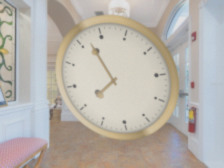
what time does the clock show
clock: 7:57
